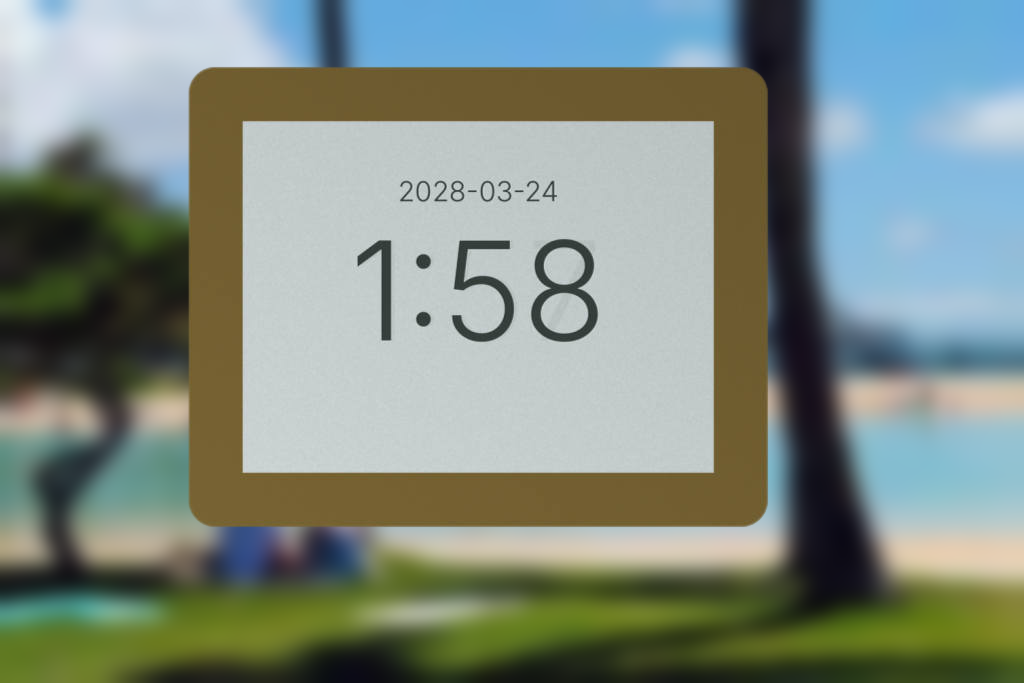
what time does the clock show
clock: 1:58
